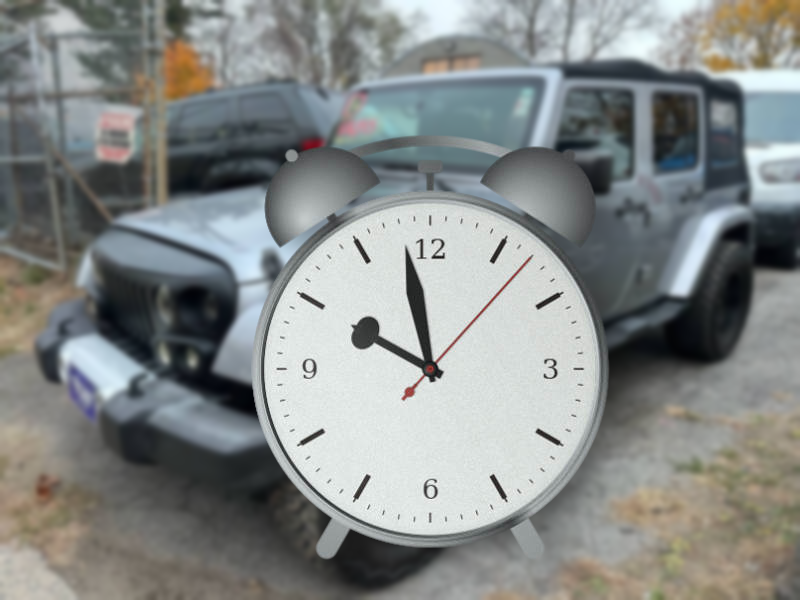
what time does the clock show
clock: 9:58:07
